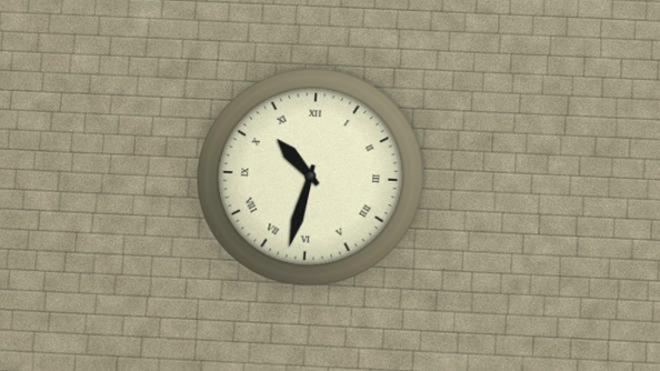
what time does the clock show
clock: 10:32
